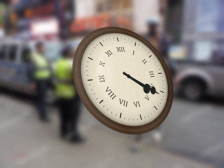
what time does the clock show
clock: 4:21
